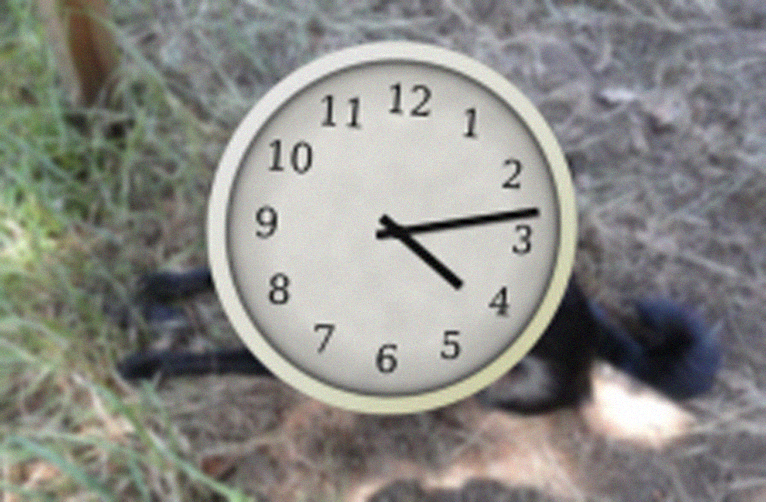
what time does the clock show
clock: 4:13
